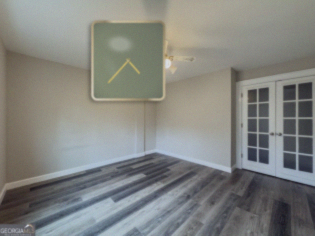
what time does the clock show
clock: 4:37
